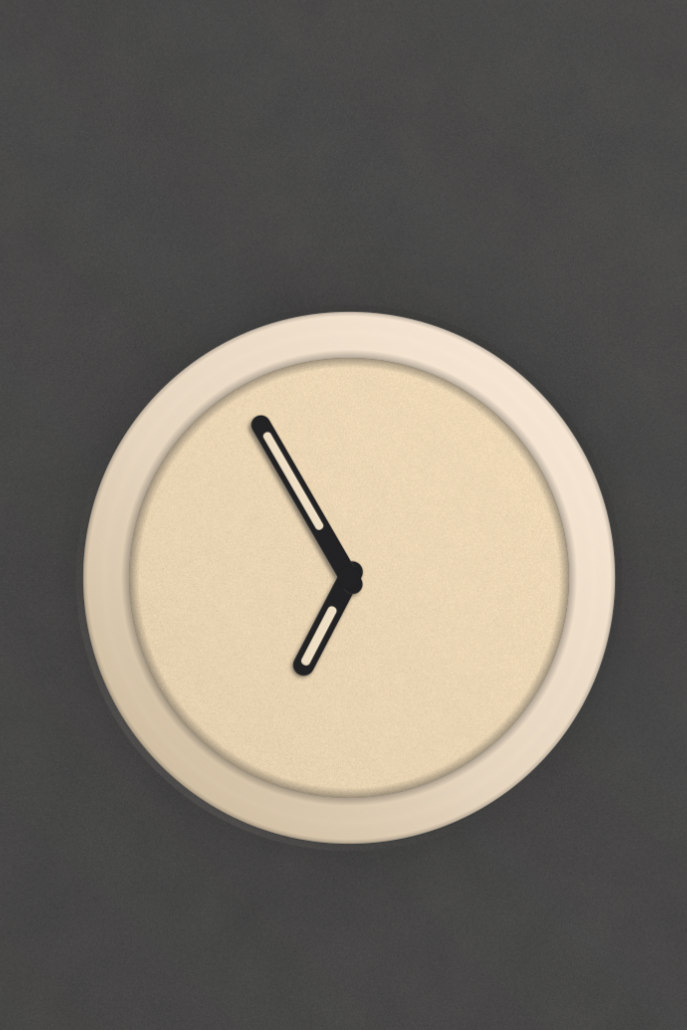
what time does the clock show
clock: 6:55
